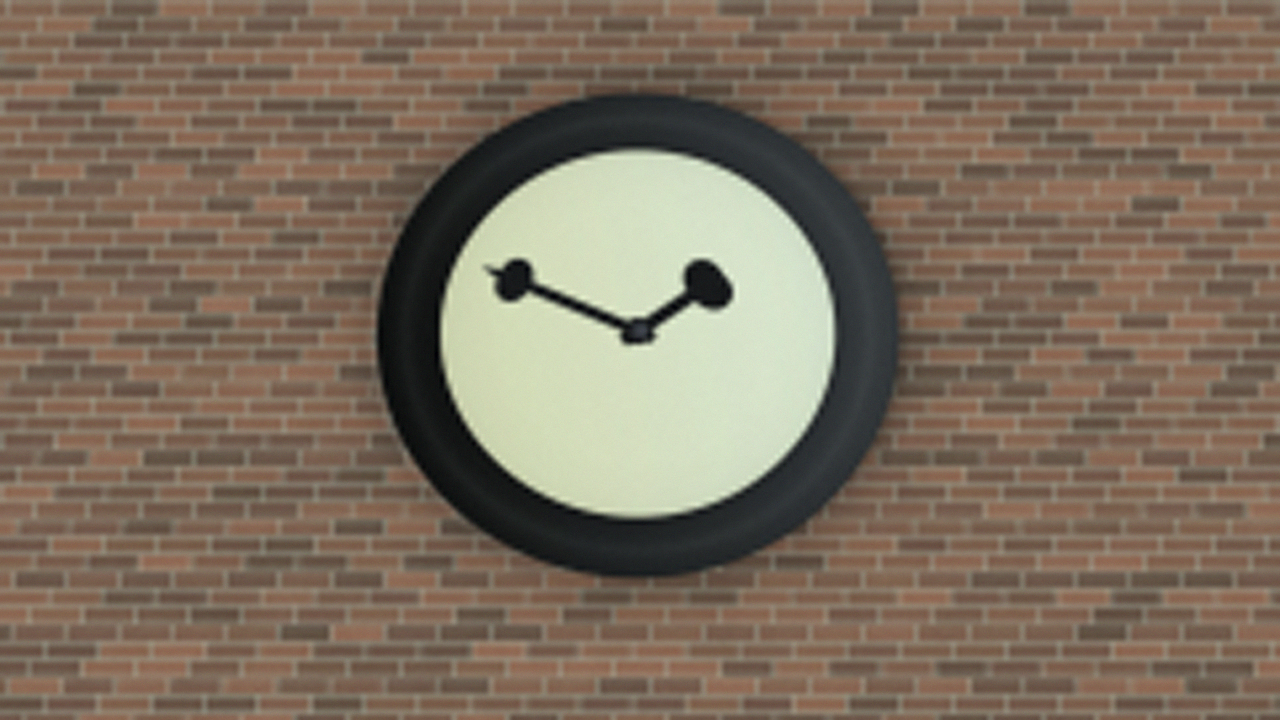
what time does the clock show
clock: 1:49
